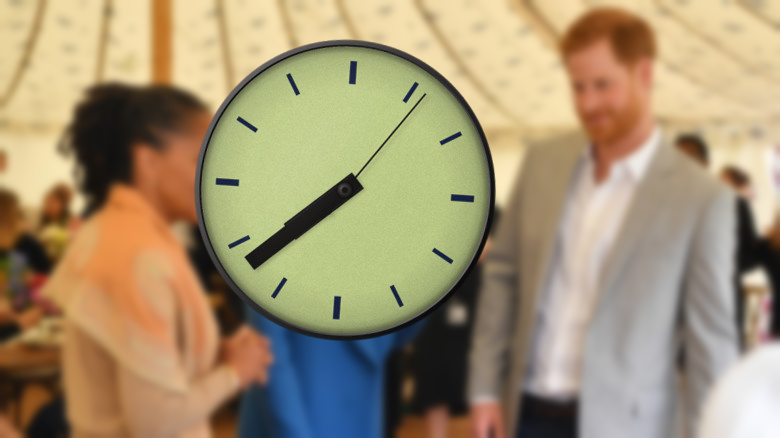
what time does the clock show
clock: 7:38:06
